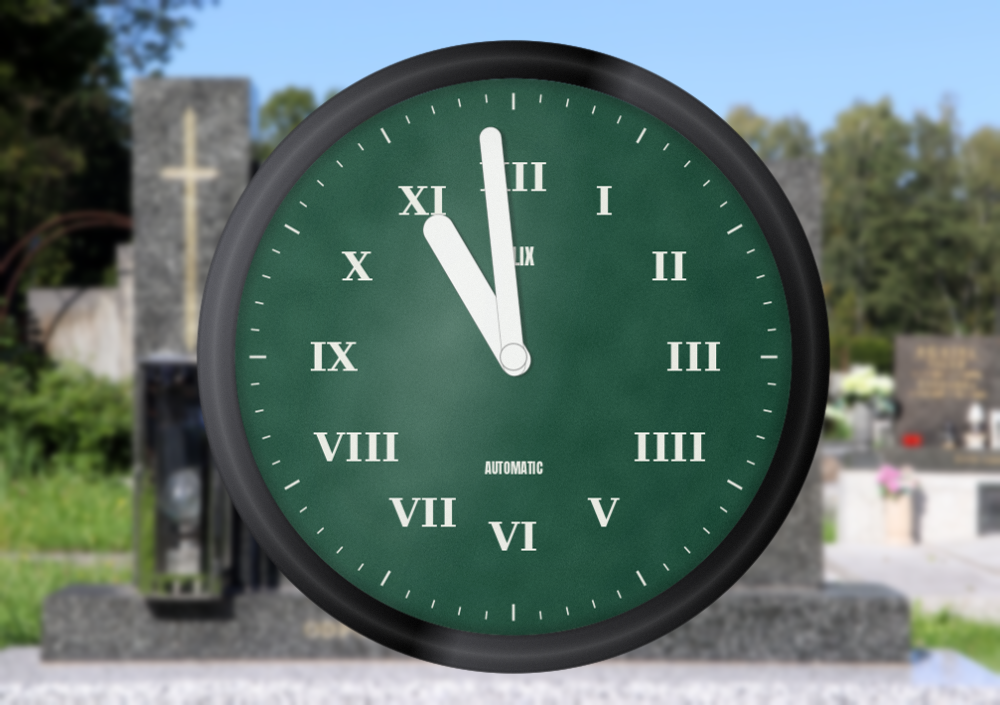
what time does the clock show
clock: 10:59
